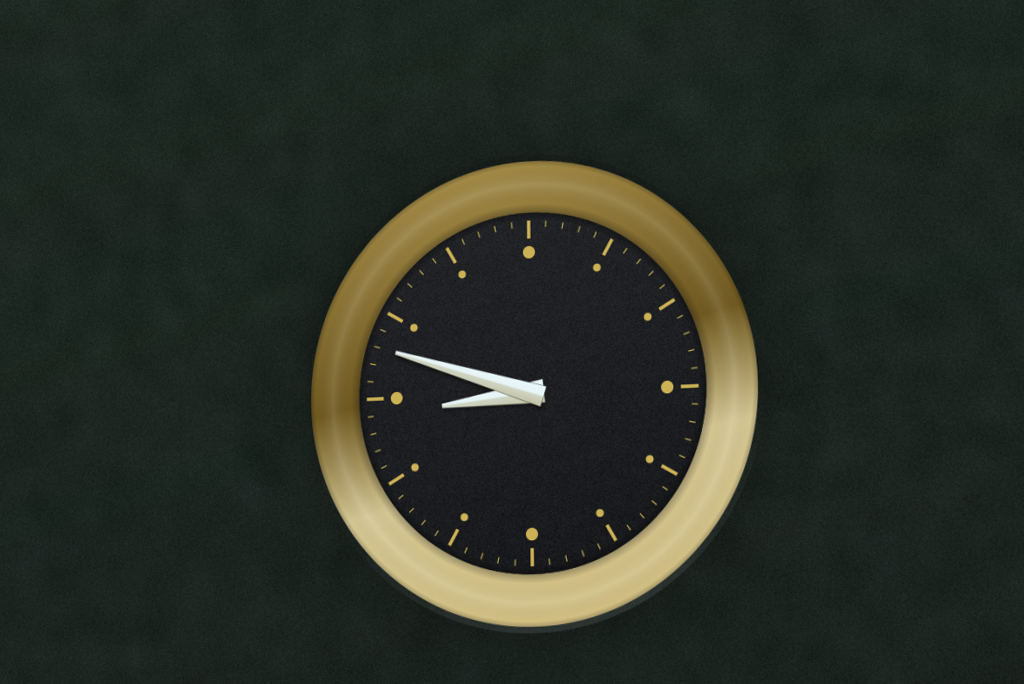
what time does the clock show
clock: 8:48
